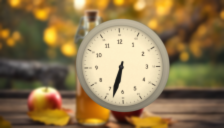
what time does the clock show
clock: 6:33
